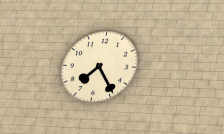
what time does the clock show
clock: 7:24
